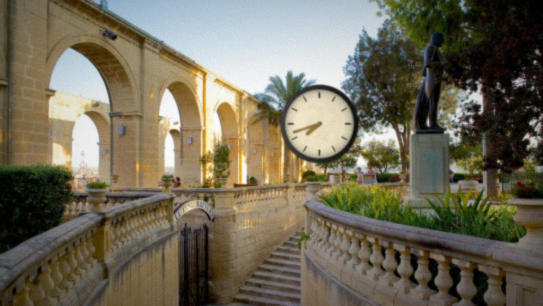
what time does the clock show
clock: 7:42
